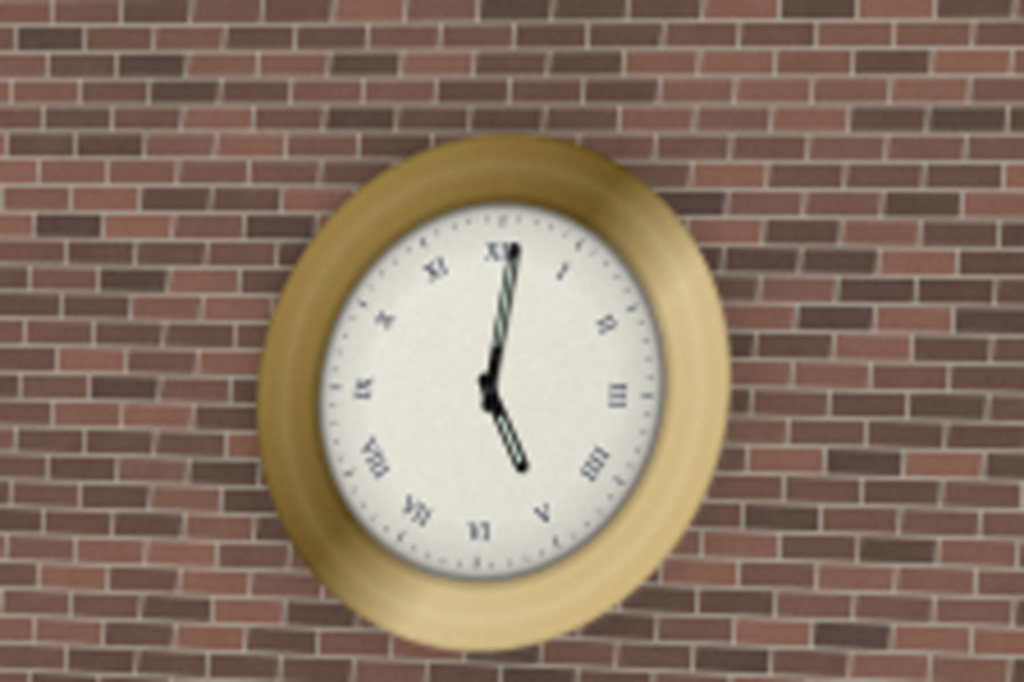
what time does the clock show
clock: 5:01
